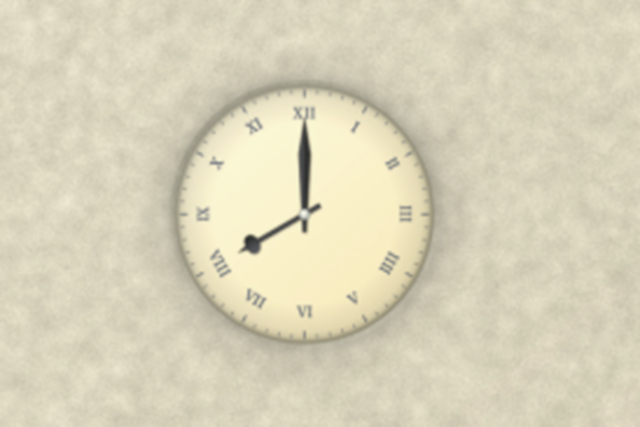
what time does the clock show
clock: 8:00
